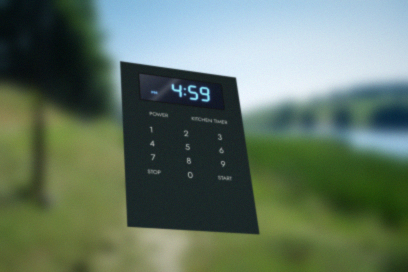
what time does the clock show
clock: 4:59
